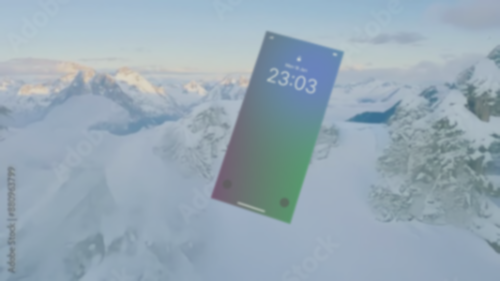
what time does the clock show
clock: 23:03
